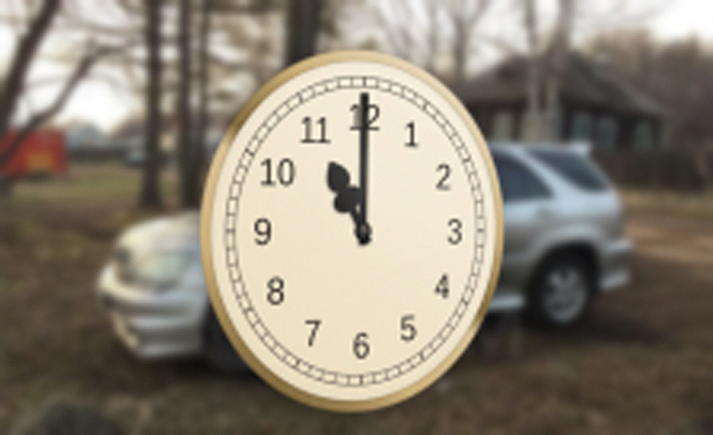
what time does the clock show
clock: 11:00
